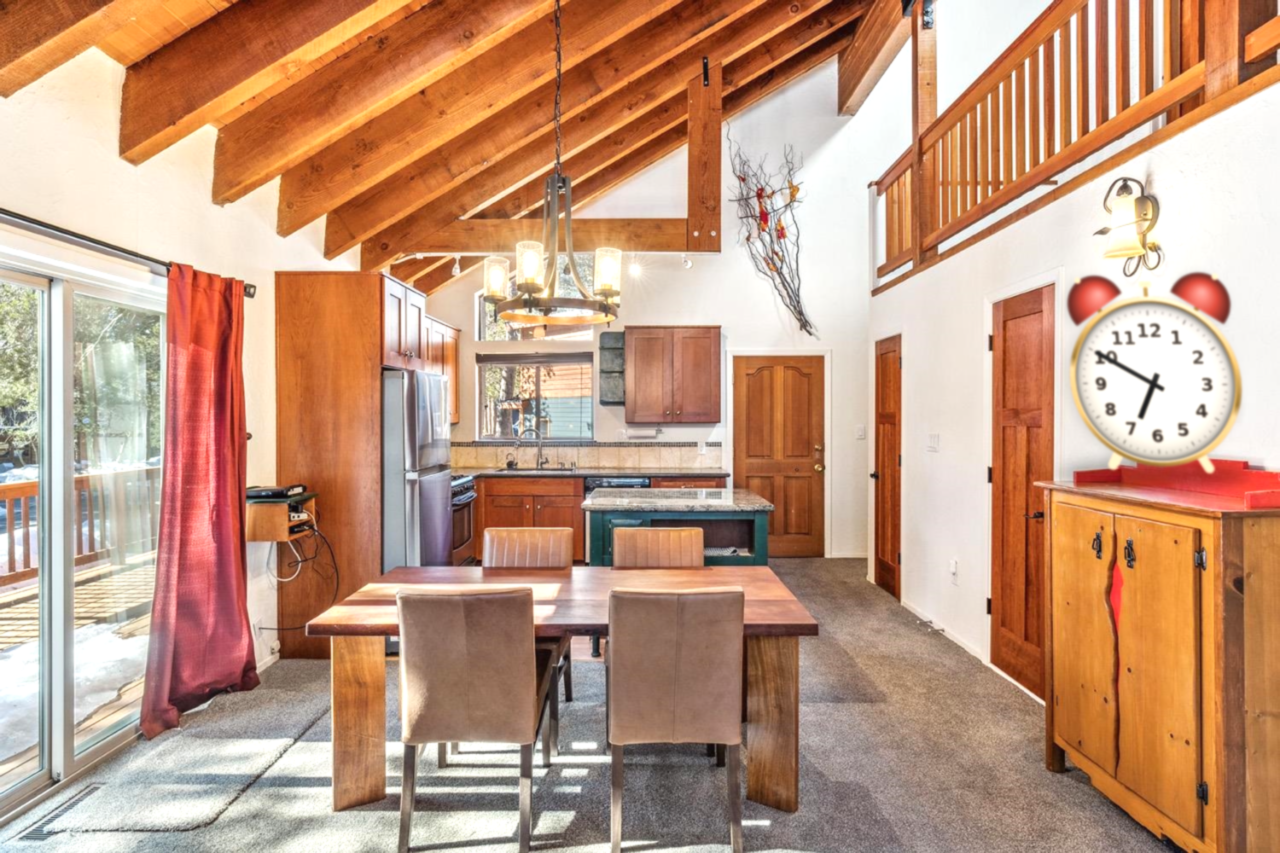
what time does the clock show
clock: 6:50
